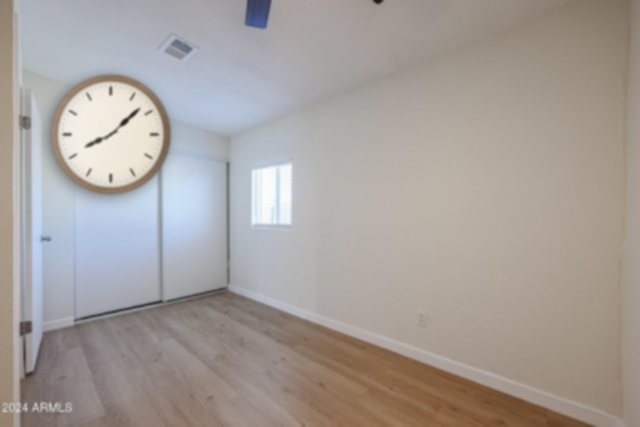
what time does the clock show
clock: 8:08
